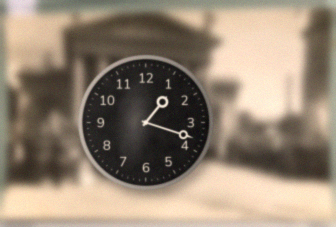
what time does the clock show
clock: 1:18
